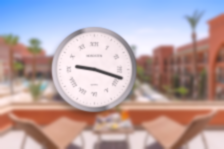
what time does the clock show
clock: 9:18
